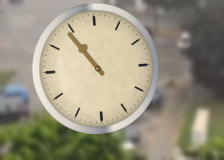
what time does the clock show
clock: 10:54
